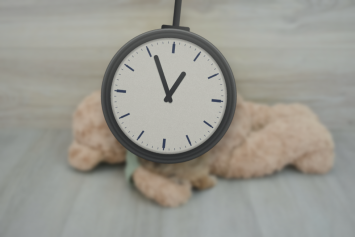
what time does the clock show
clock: 12:56
